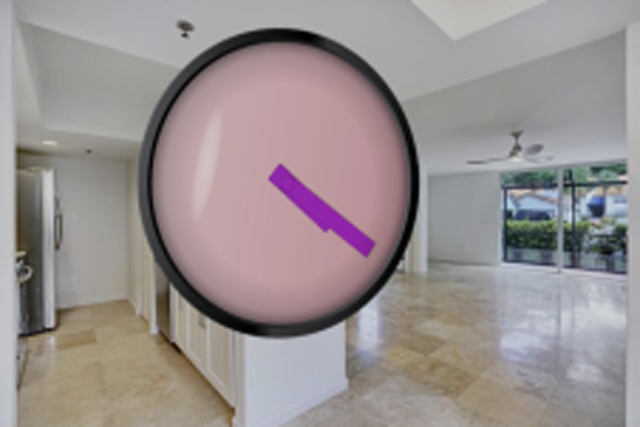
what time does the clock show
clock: 4:21
